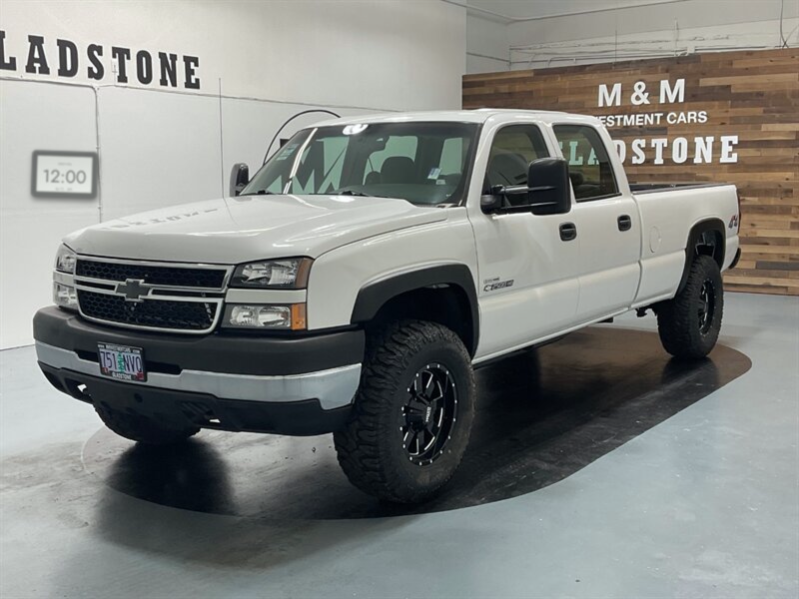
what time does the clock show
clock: 12:00
